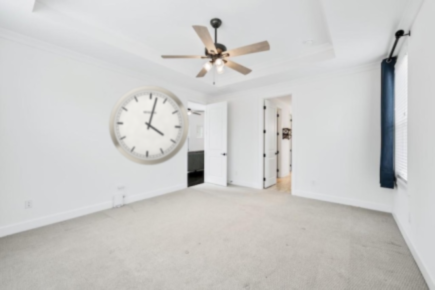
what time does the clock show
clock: 4:02
